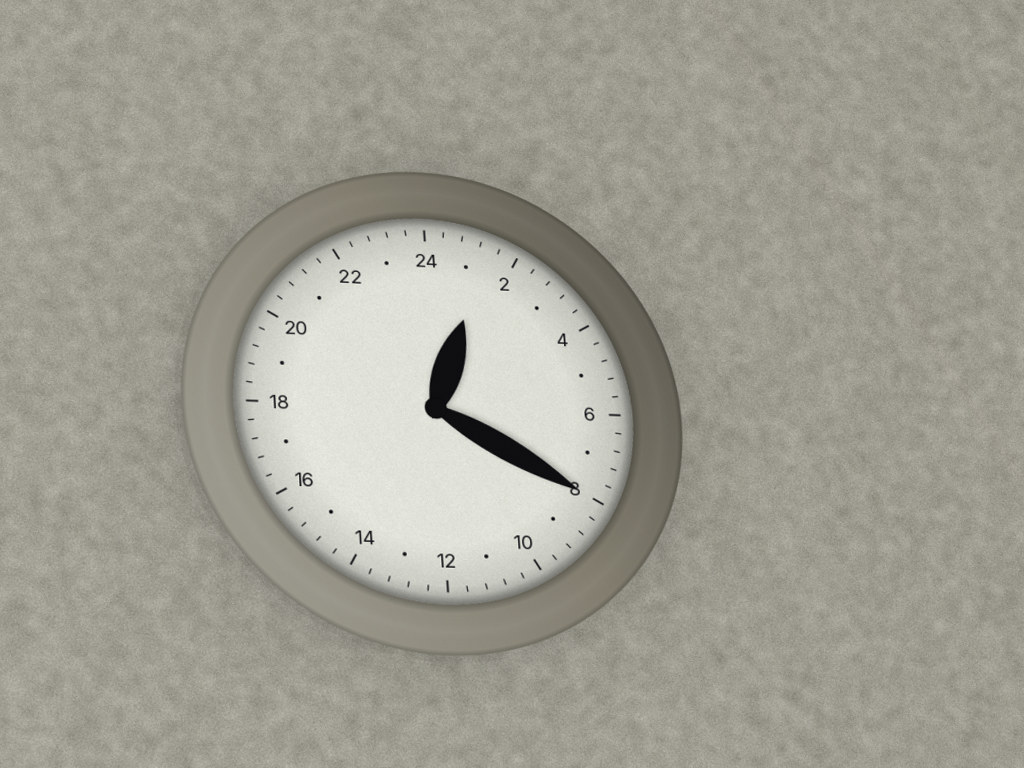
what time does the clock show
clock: 1:20
